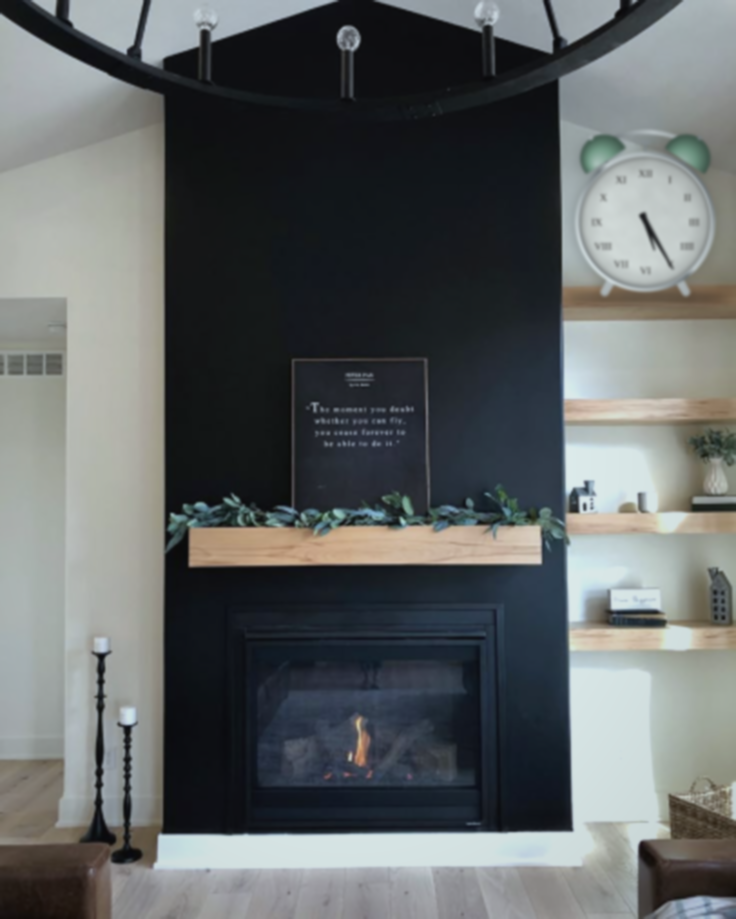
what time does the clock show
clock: 5:25
